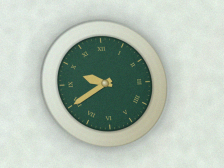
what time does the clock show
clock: 9:40
